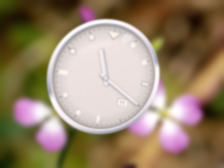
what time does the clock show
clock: 11:20
